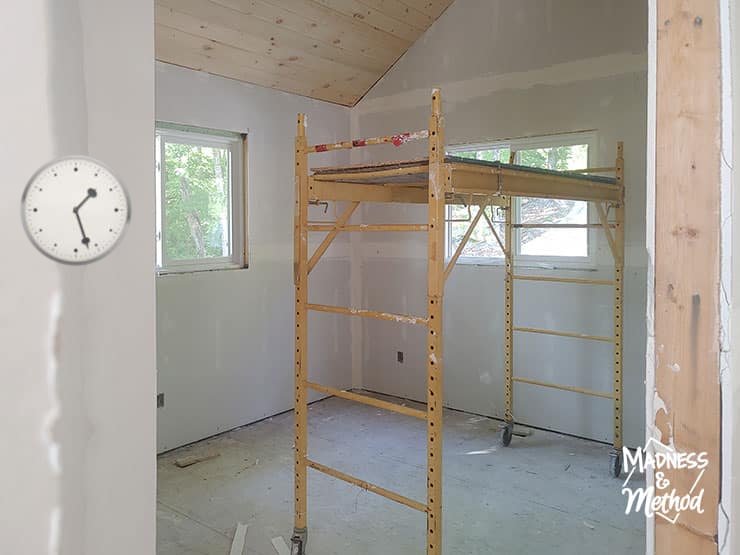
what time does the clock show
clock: 1:27
